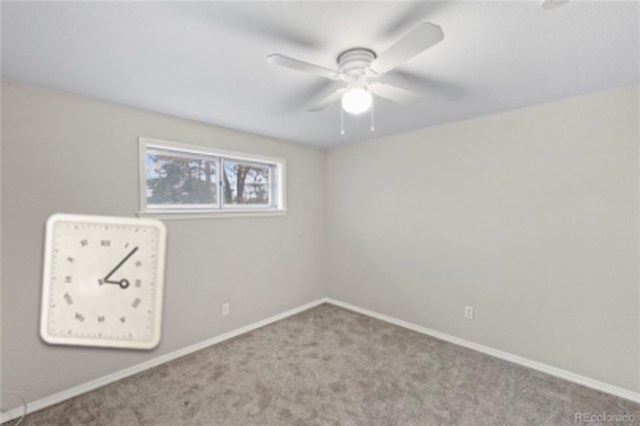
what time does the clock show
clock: 3:07
